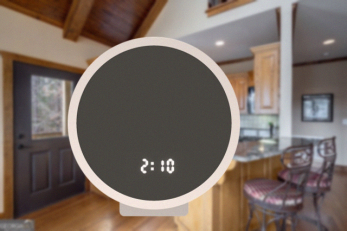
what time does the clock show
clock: 2:10
